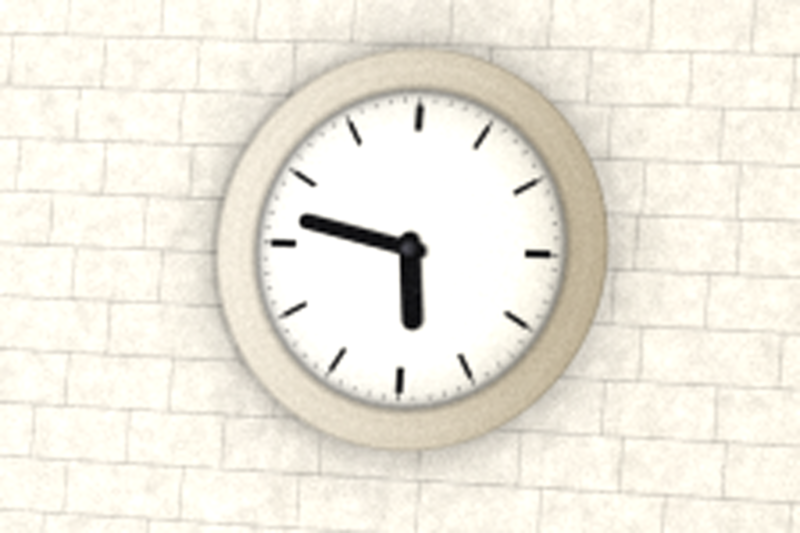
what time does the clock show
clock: 5:47
